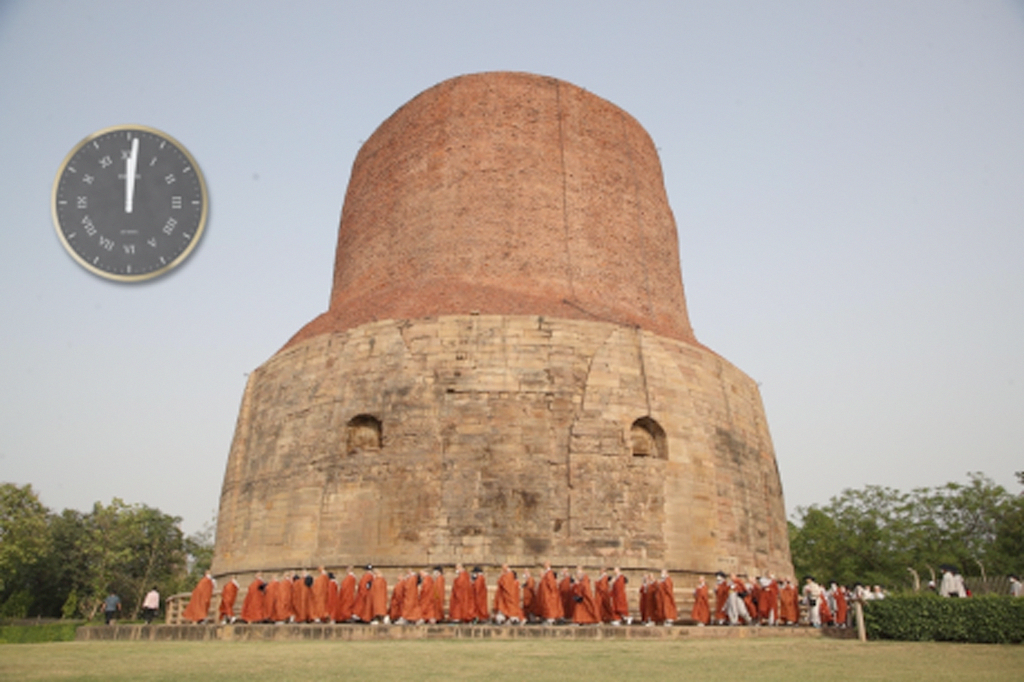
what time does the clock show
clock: 12:01
